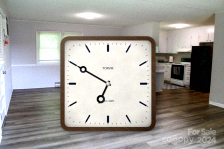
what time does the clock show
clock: 6:50
